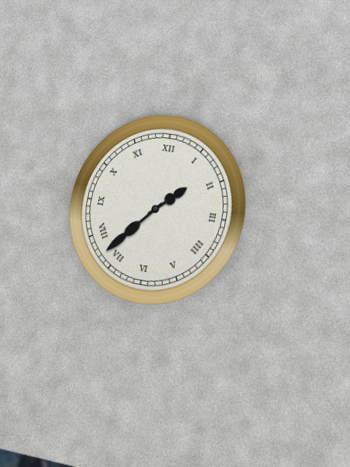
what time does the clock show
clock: 1:37
